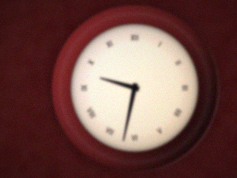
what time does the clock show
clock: 9:32
